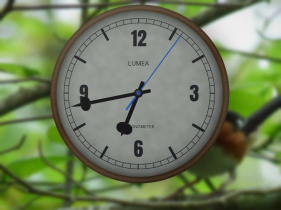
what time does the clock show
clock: 6:43:06
